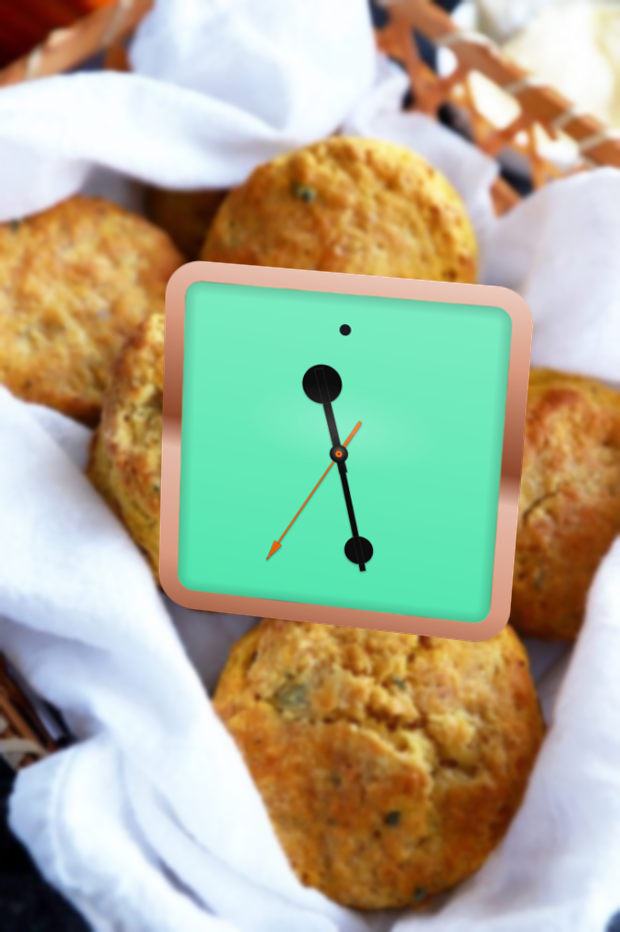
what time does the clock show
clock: 11:27:35
